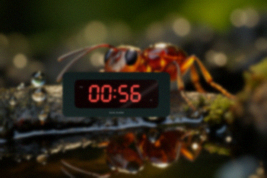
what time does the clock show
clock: 0:56
